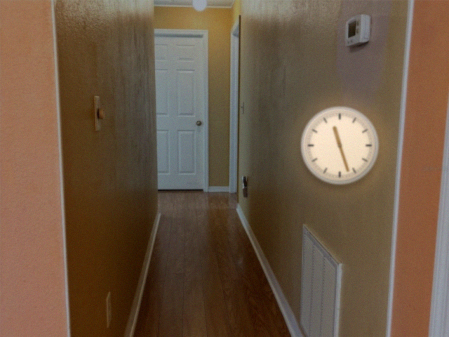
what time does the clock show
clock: 11:27
